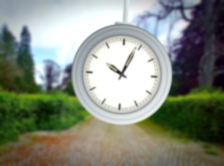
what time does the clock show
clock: 10:04
